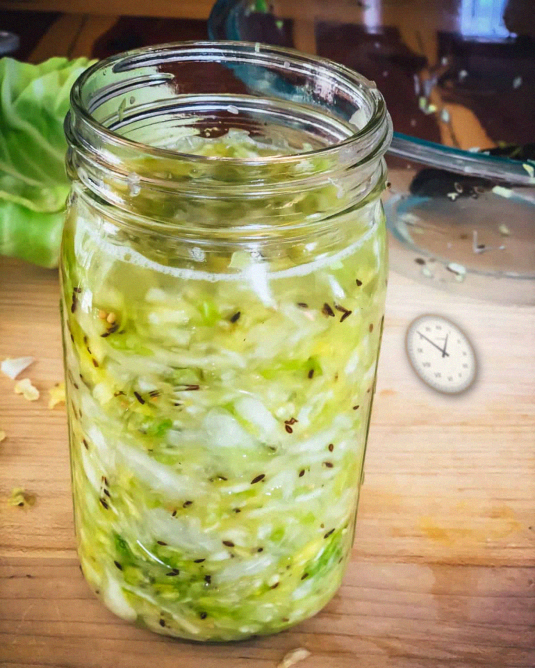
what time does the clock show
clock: 12:51
